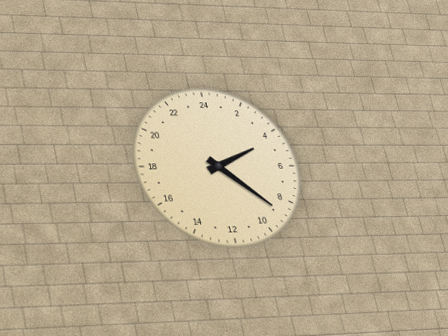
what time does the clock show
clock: 4:22
